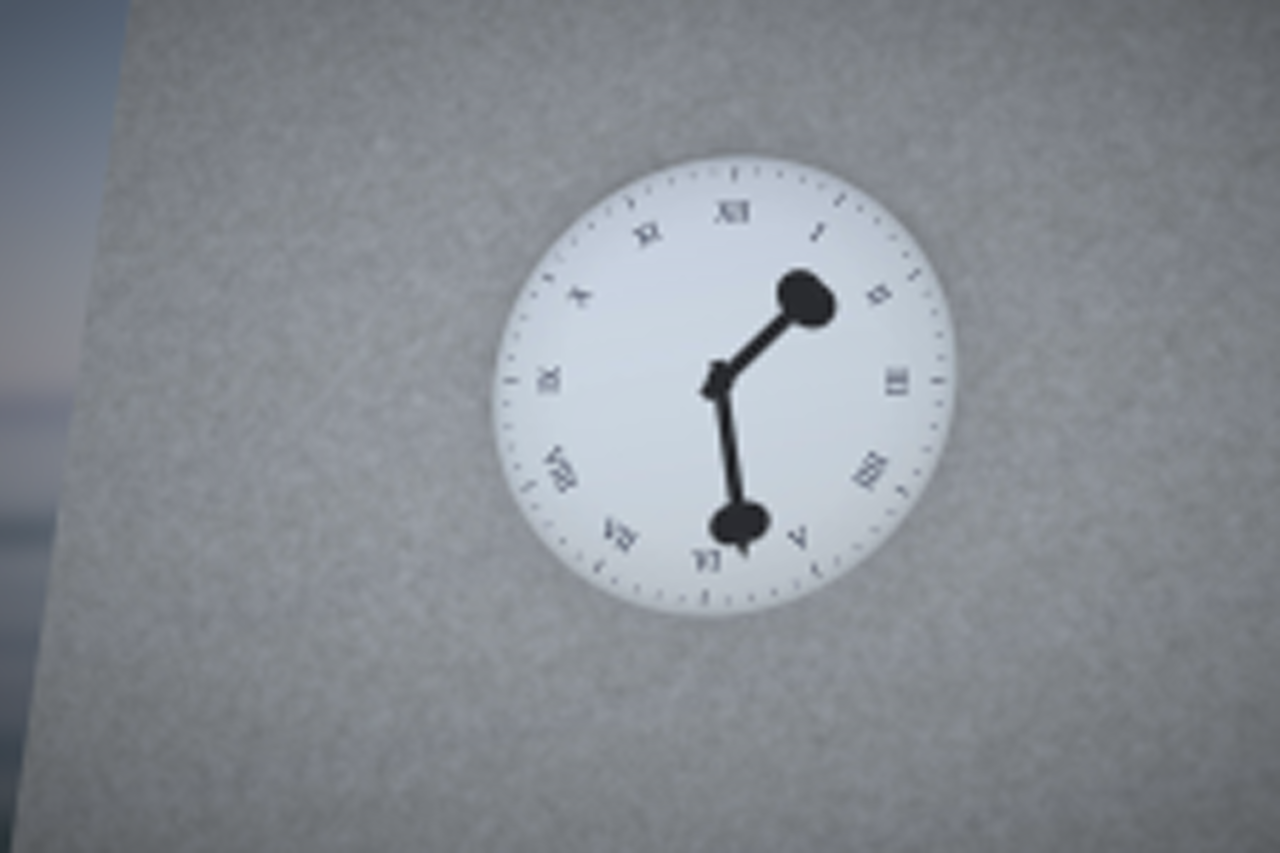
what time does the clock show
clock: 1:28
